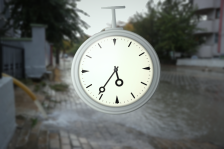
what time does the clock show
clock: 5:36
